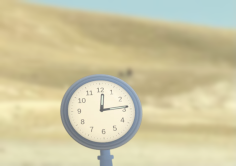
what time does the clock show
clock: 12:14
